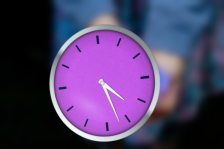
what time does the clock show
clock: 4:27
